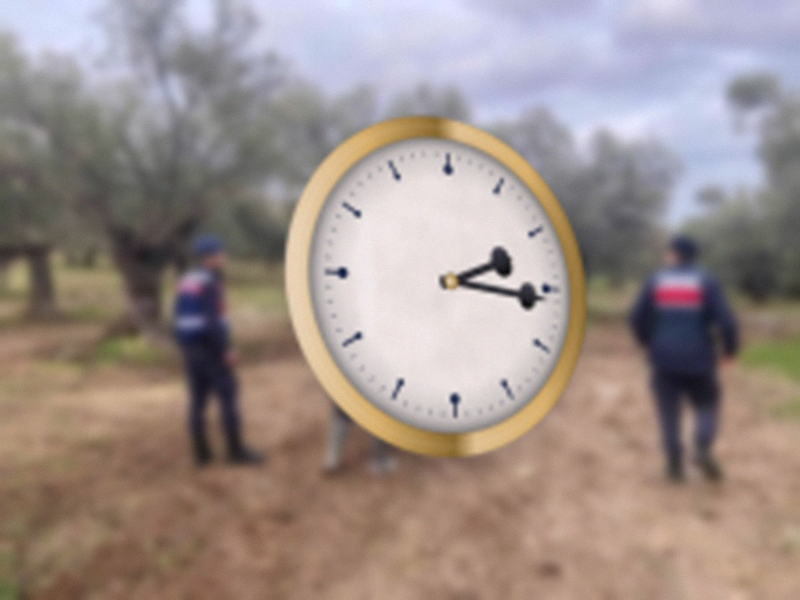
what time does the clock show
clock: 2:16
